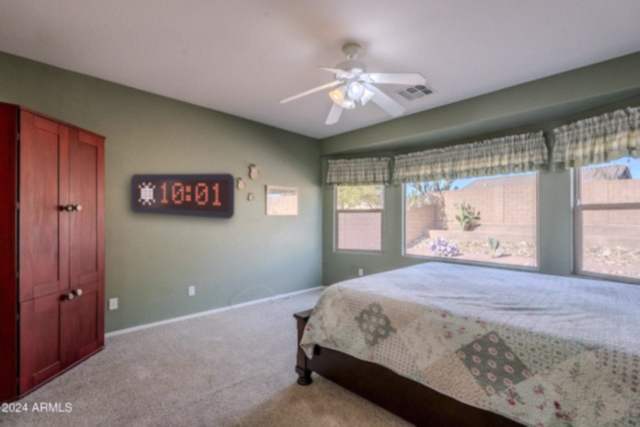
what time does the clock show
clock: 10:01
